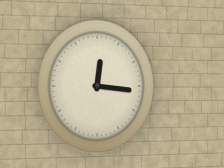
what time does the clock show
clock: 12:16
